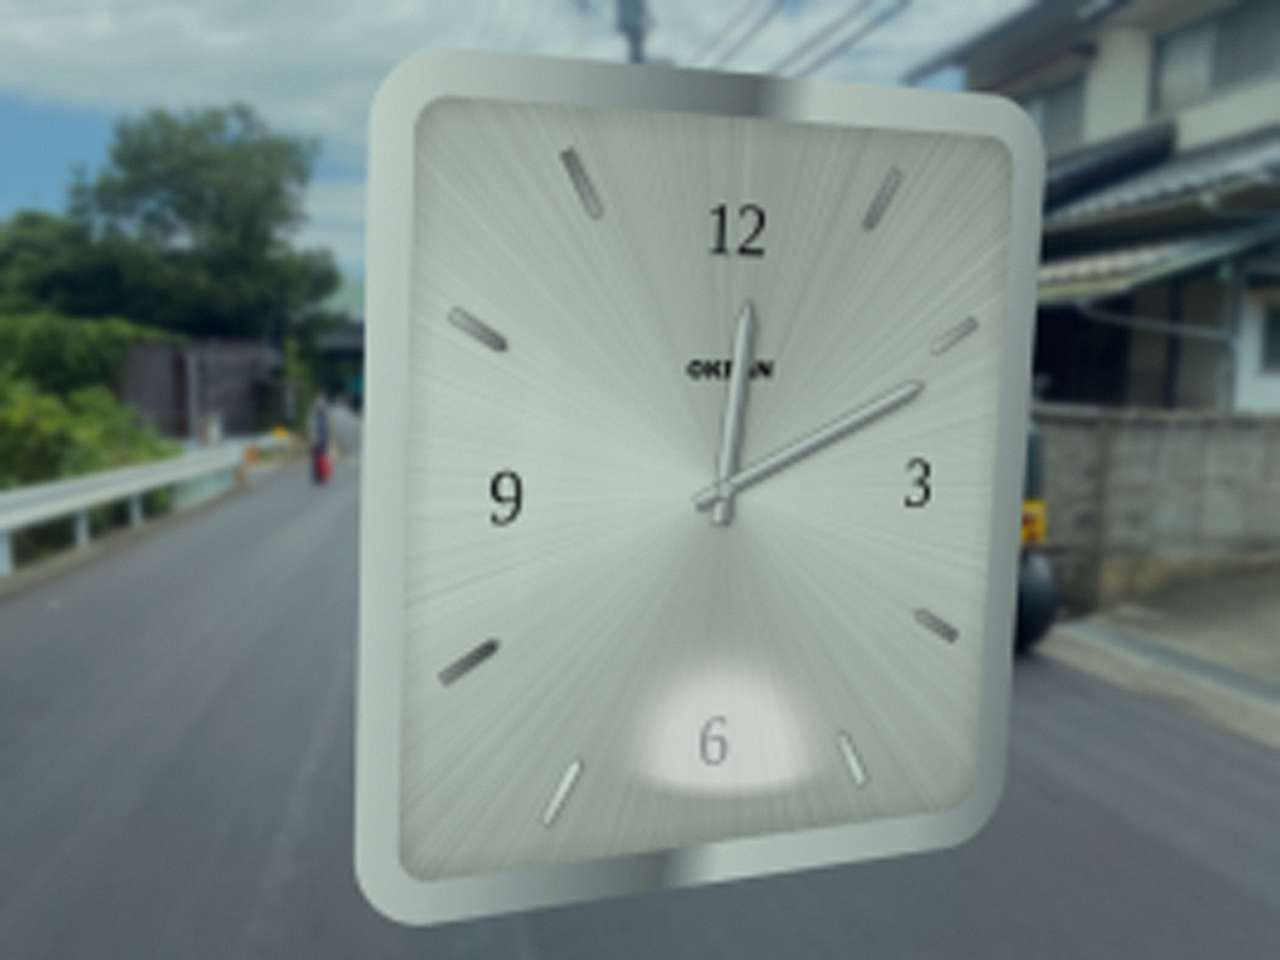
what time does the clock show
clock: 12:11
